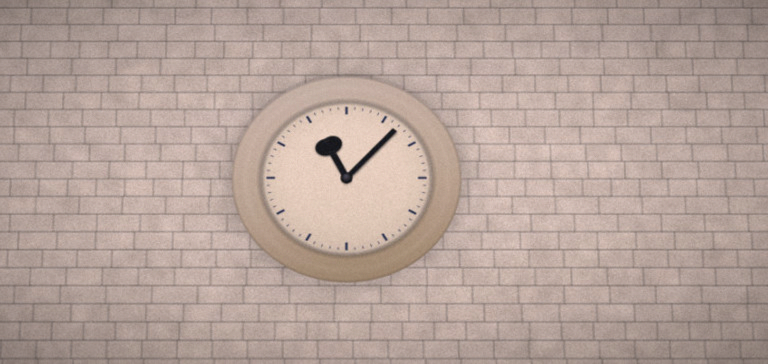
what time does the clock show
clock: 11:07
